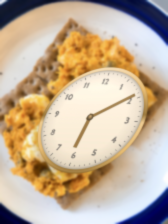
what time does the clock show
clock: 6:09
